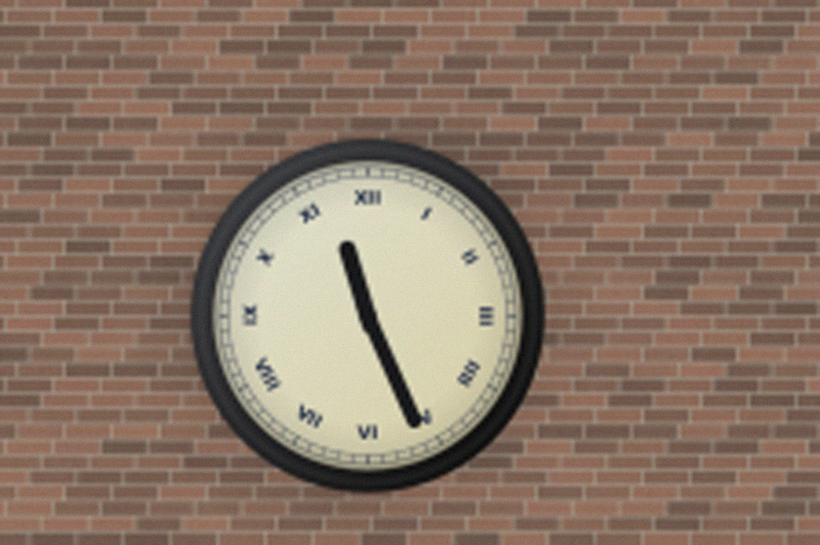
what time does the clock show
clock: 11:26
